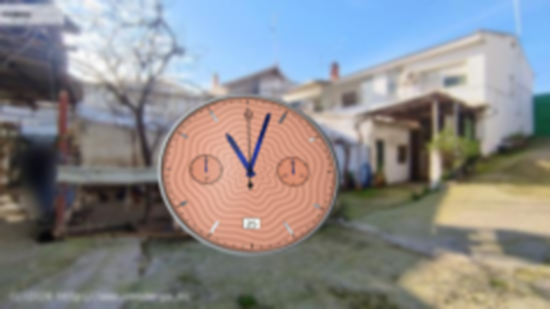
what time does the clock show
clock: 11:03
